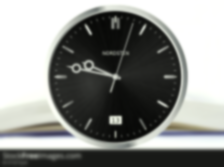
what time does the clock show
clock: 9:47:03
